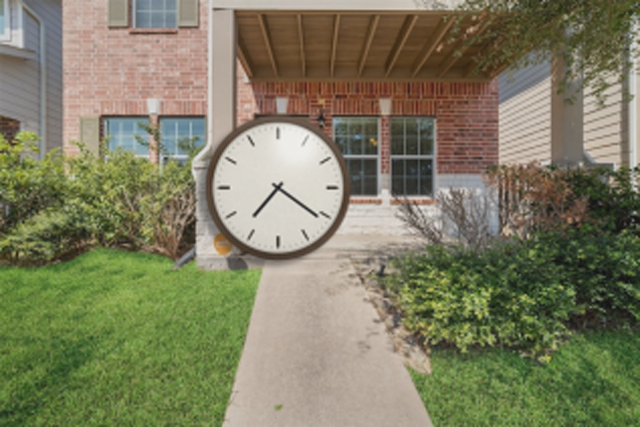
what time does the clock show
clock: 7:21
